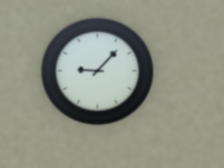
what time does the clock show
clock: 9:07
